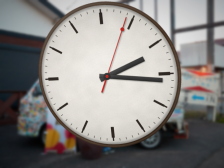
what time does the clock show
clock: 2:16:04
